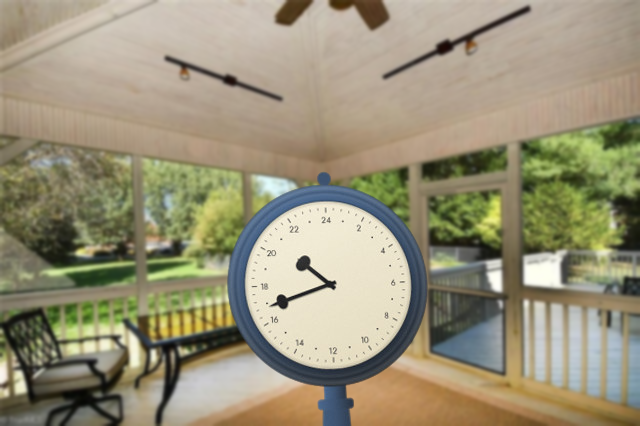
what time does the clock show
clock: 20:42
